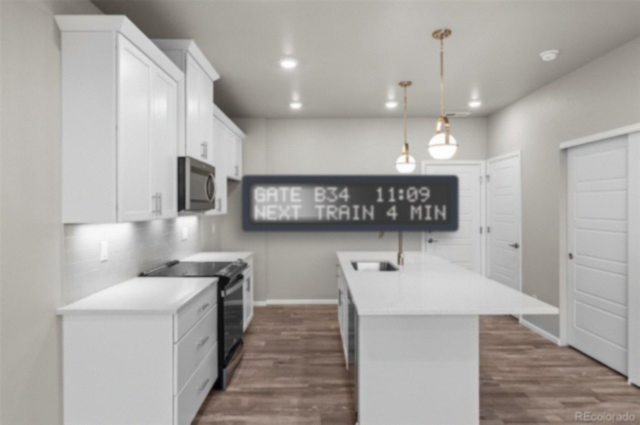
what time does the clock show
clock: 11:09
